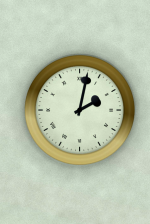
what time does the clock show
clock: 2:02
